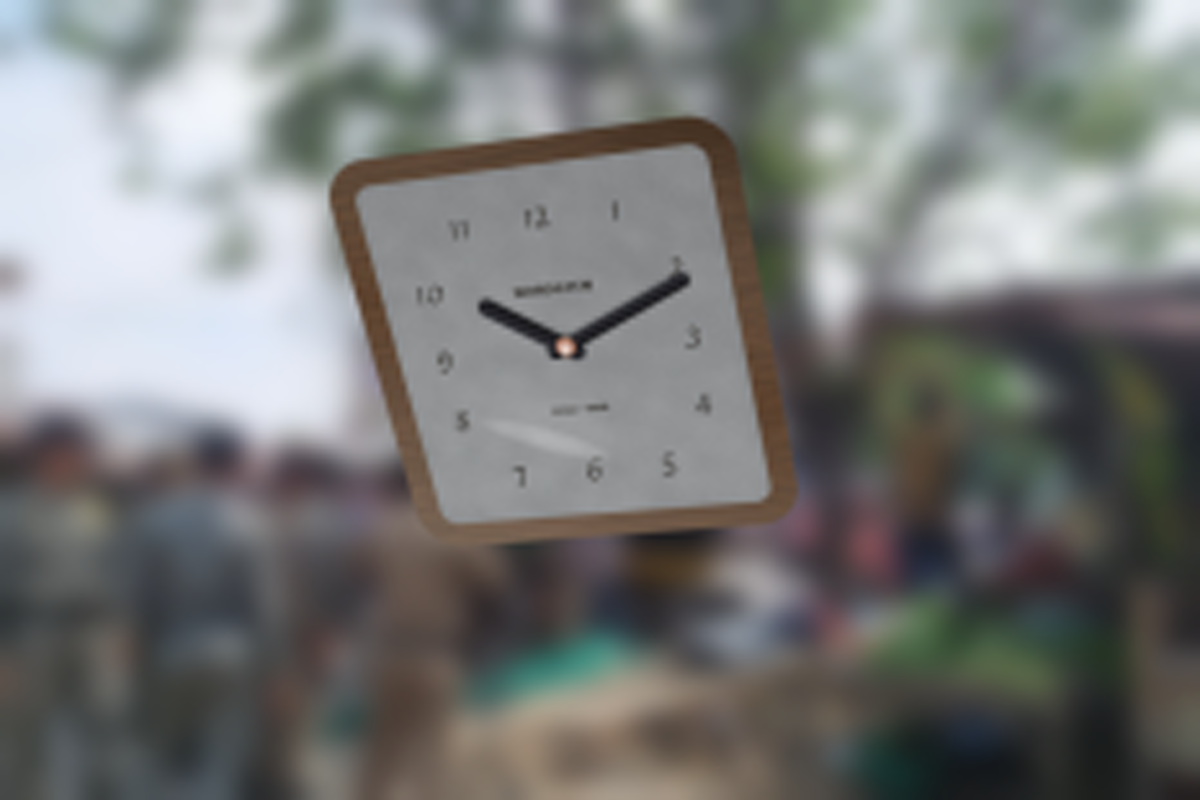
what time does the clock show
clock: 10:11
